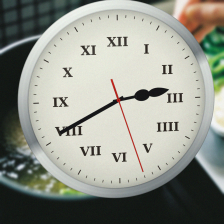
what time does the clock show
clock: 2:40:27
